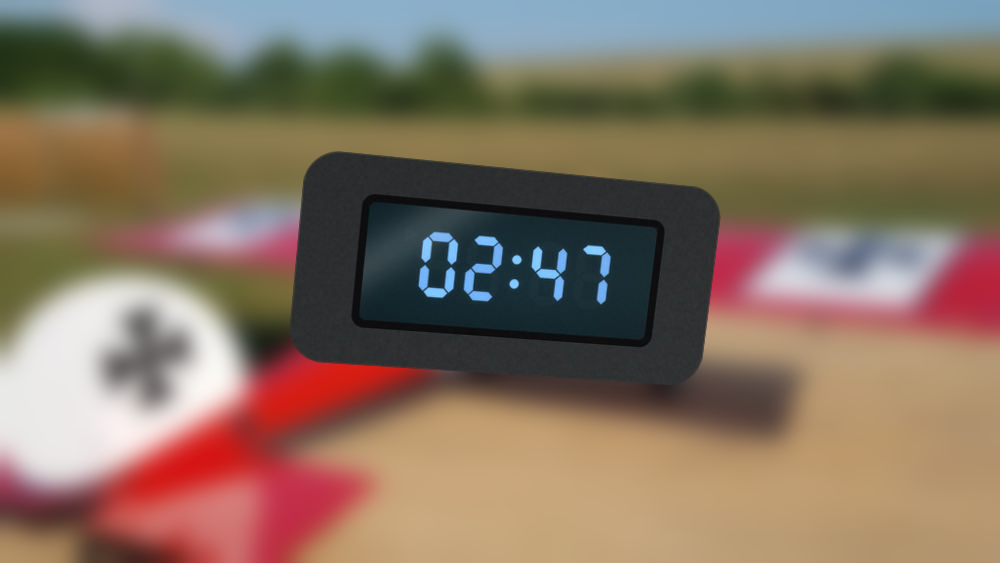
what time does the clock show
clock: 2:47
